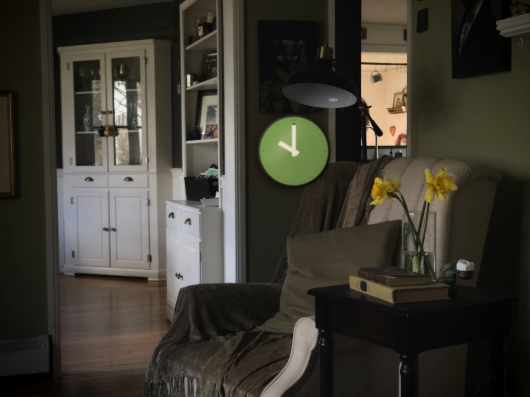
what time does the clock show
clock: 10:00
